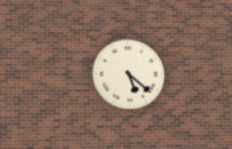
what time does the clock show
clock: 5:22
